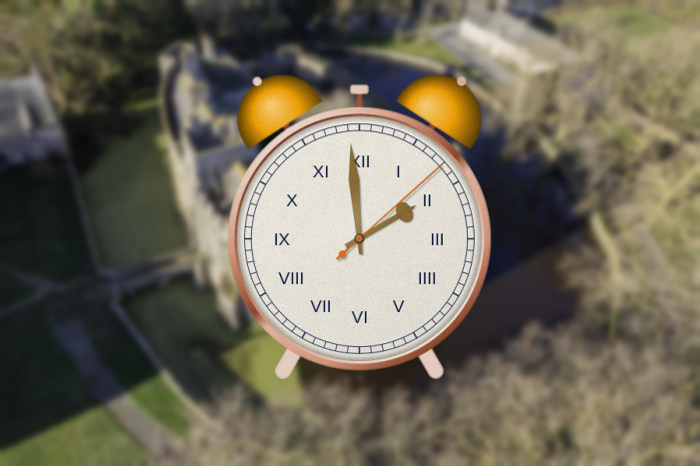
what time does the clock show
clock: 1:59:08
